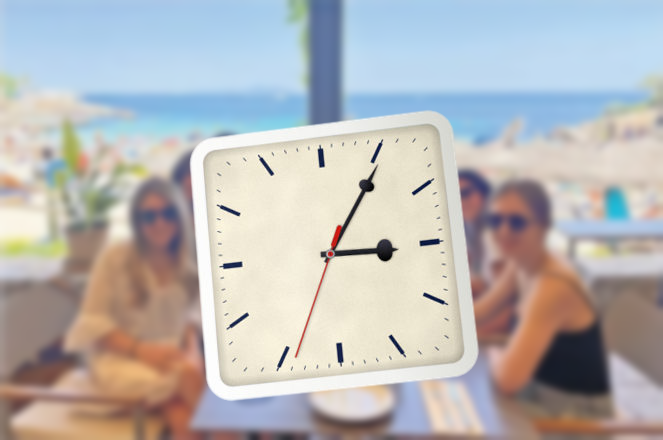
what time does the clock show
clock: 3:05:34
